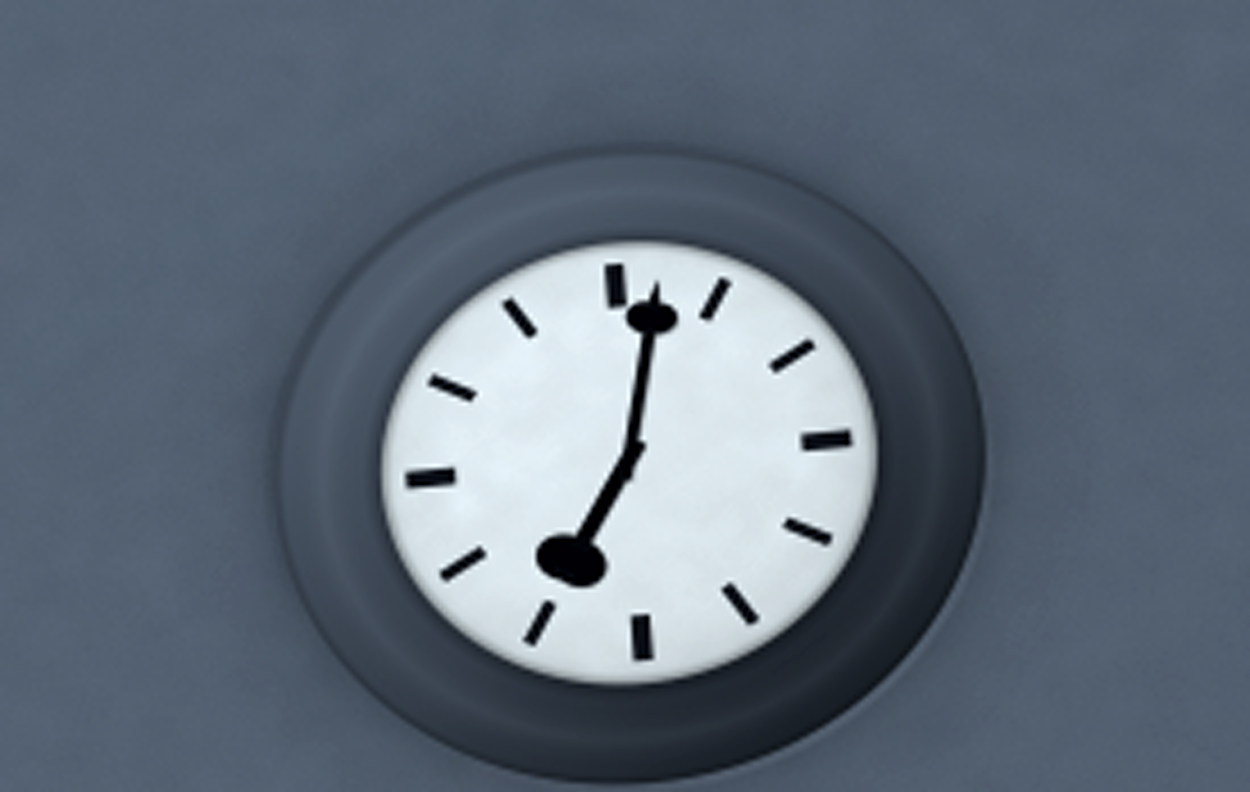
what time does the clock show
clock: 7:02
